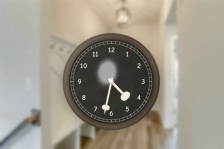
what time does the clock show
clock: 4:32
